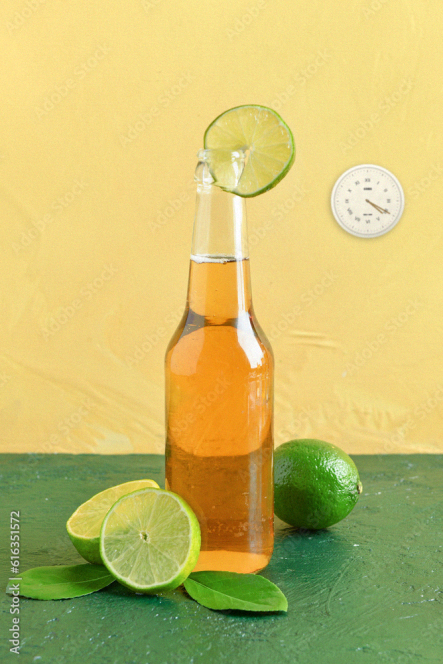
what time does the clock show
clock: 4:20
